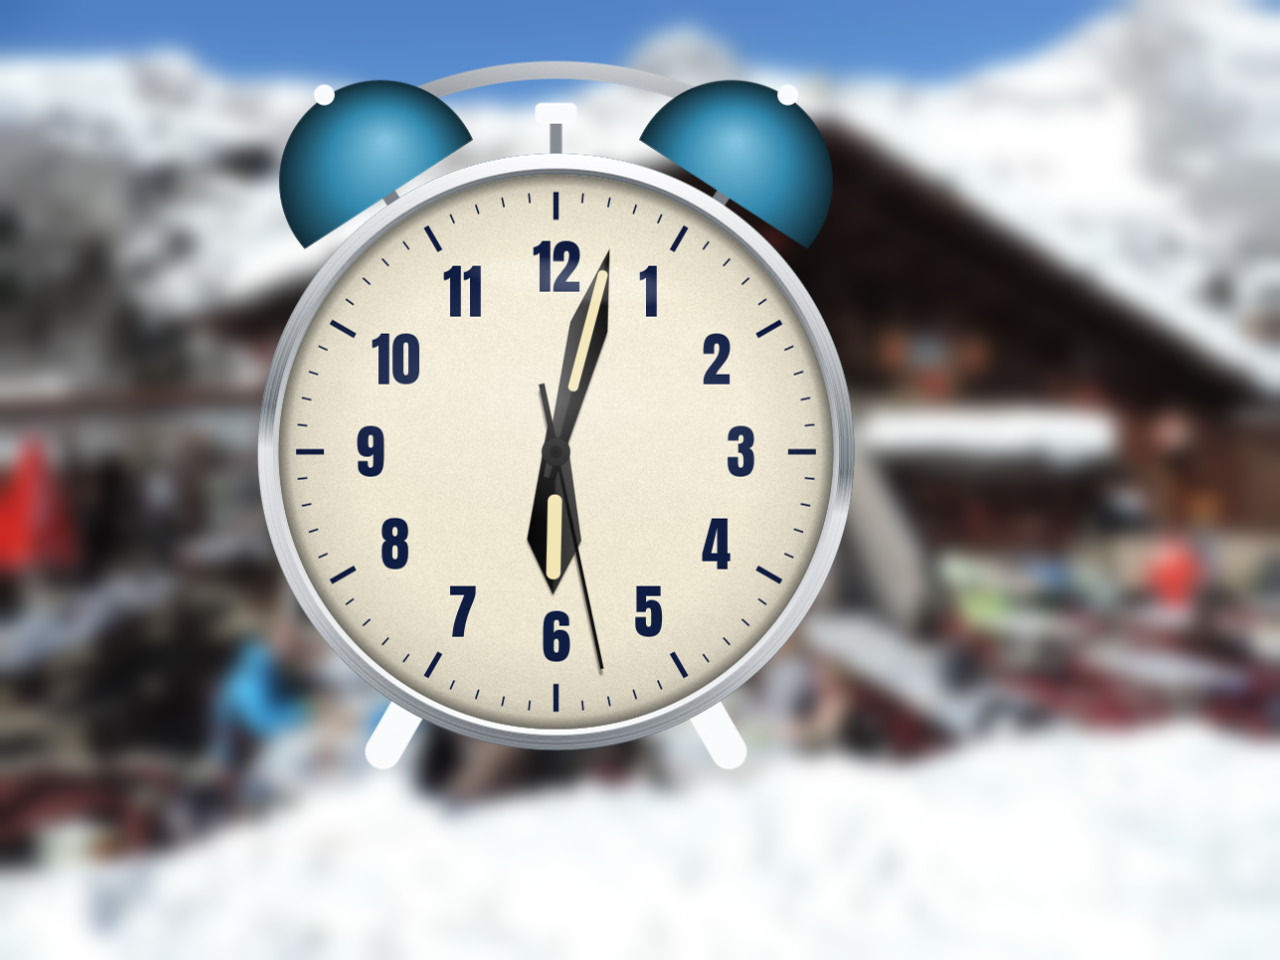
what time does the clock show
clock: 6:02:28
